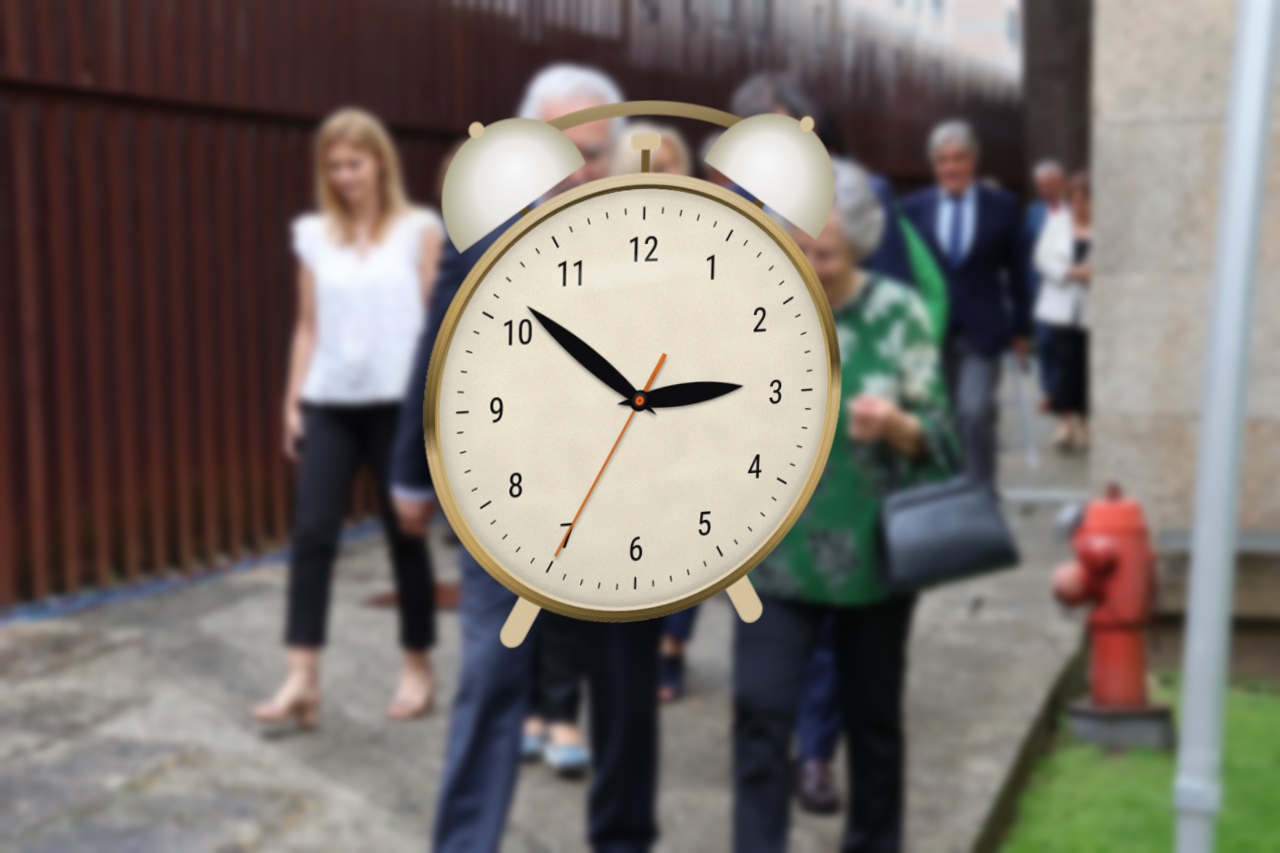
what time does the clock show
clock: 2:51:35
